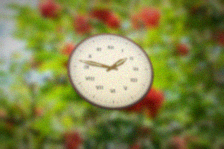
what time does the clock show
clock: 1:47
